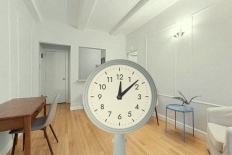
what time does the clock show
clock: 12:08
